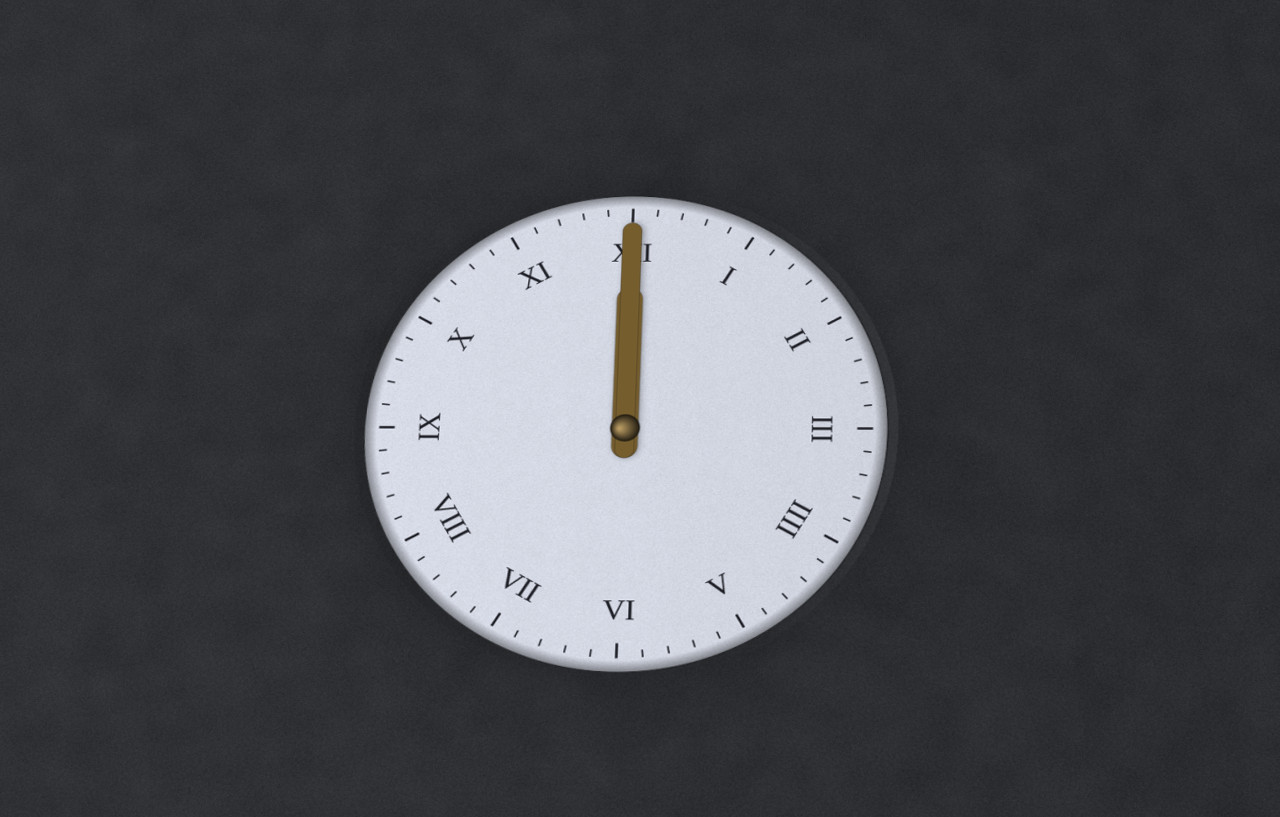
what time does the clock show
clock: 12:00
